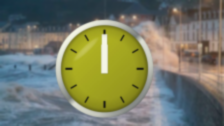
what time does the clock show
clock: 12:00
